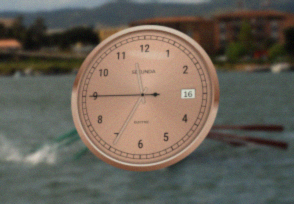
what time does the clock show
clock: 11:34:45
